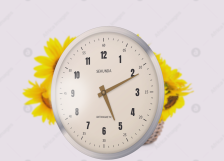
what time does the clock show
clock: 5:11
